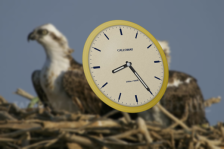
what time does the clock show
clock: 8:25
